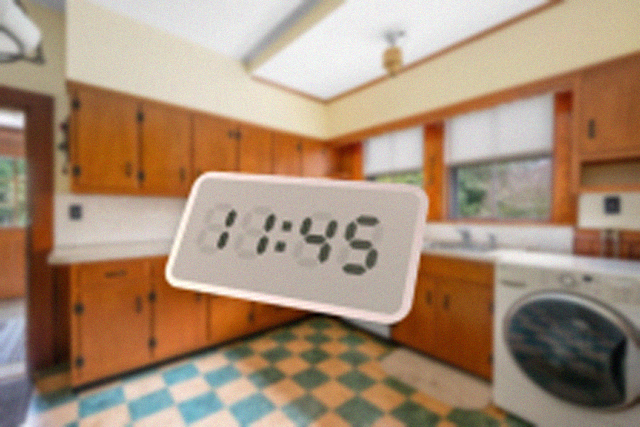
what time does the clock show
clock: 11:45
